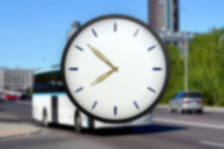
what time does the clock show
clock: 7:52
